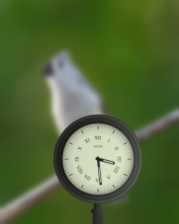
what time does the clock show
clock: 3:29
